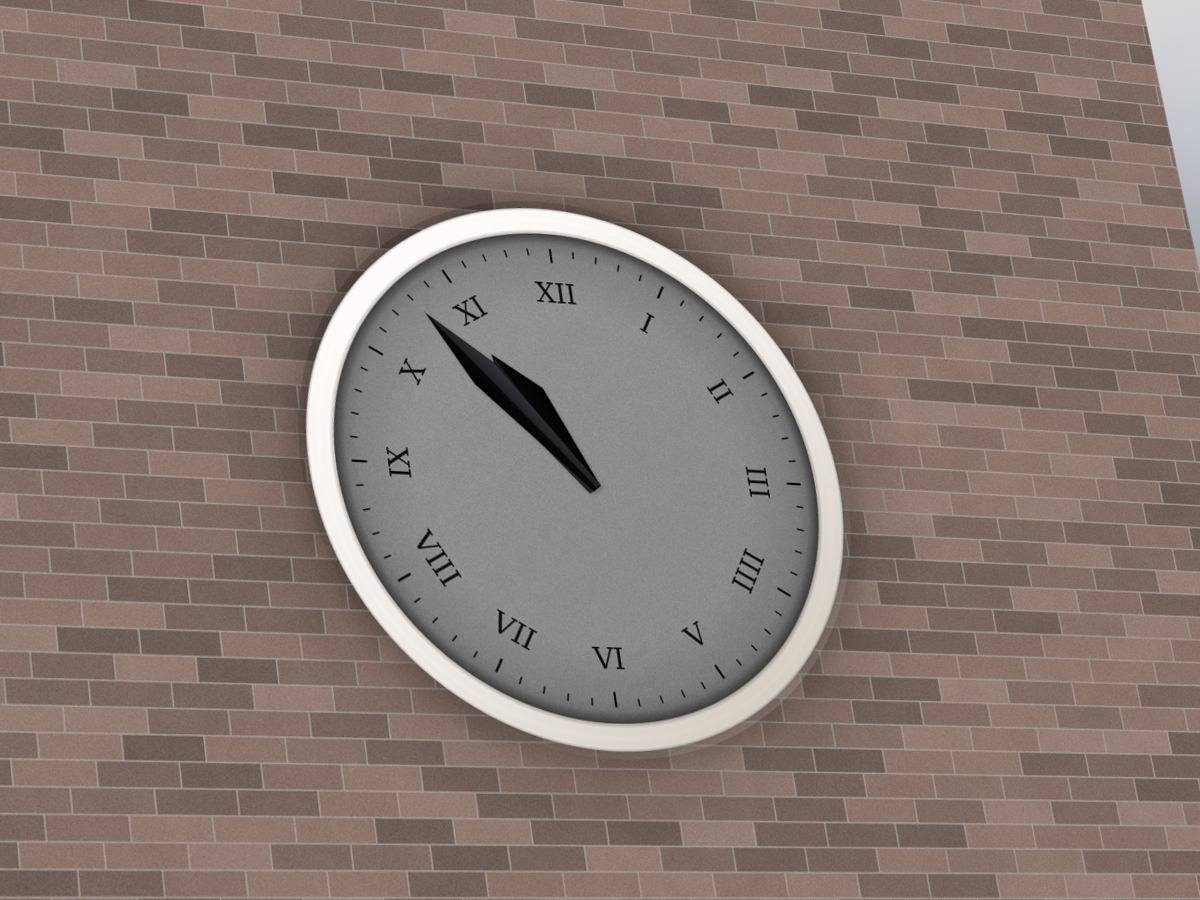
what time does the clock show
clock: 10:53
